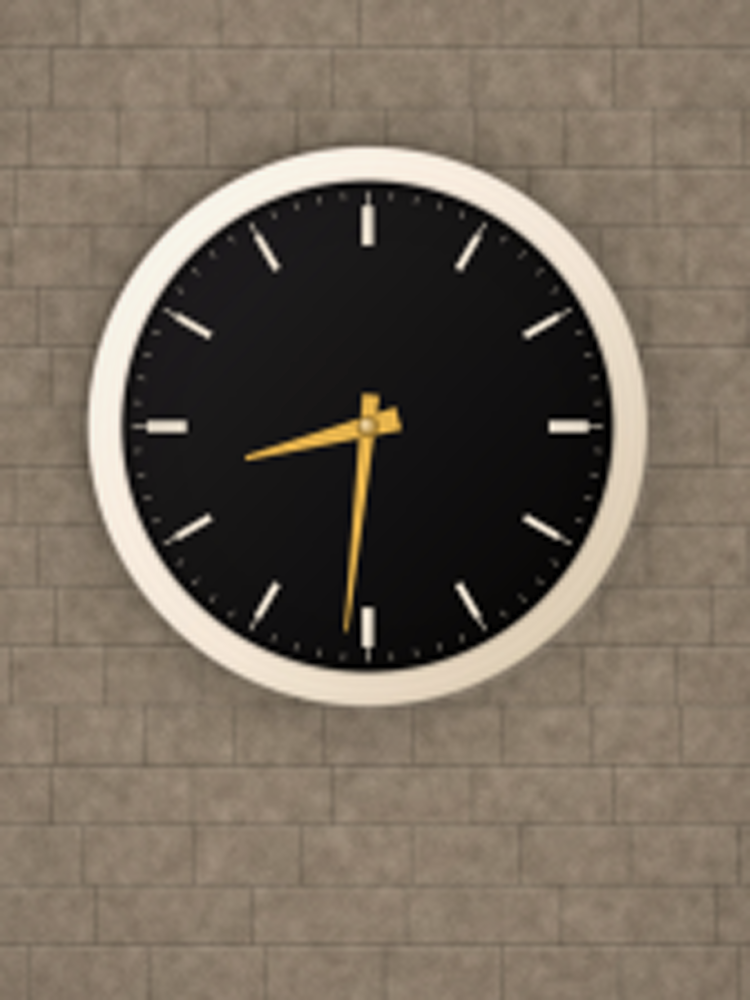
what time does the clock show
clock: 8:31
